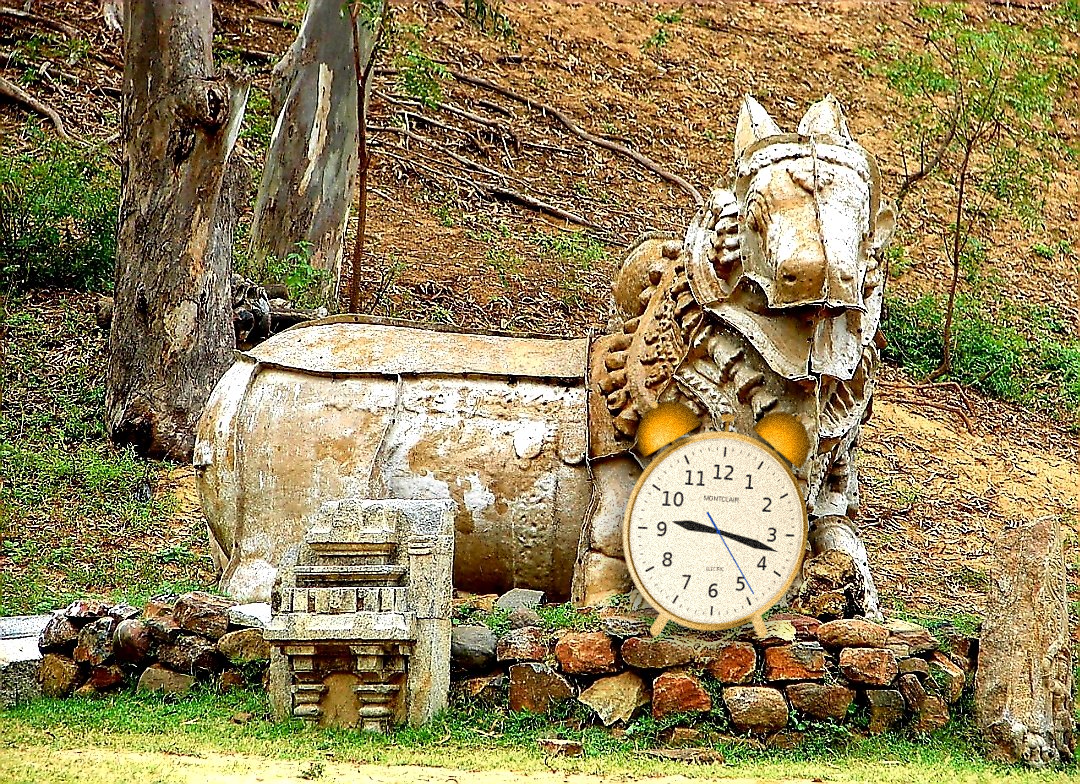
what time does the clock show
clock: 9:17:24
